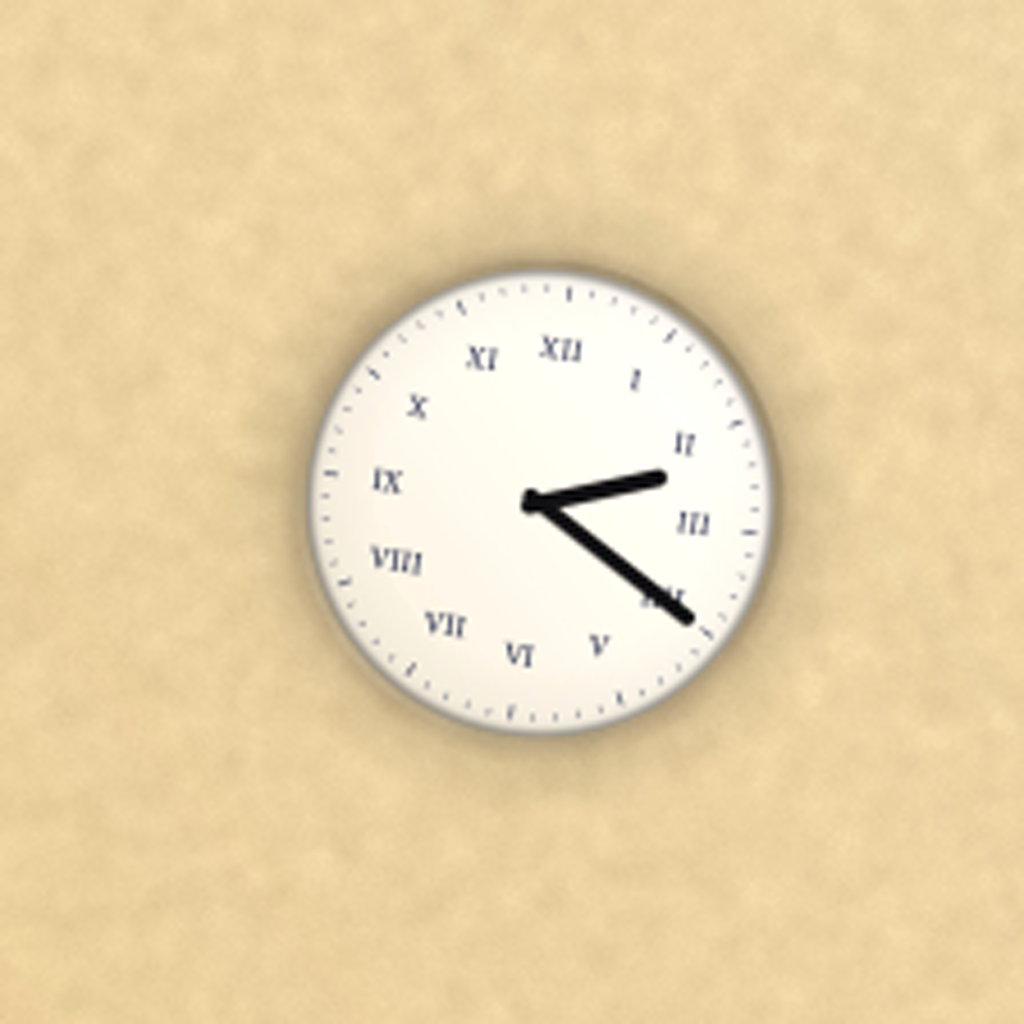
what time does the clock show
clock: 2:20
